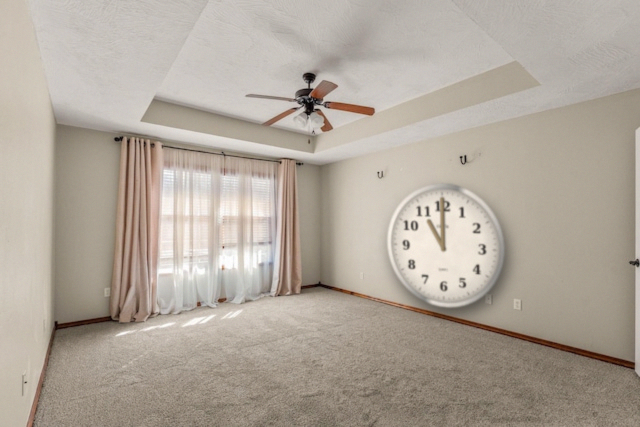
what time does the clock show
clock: 11:00
